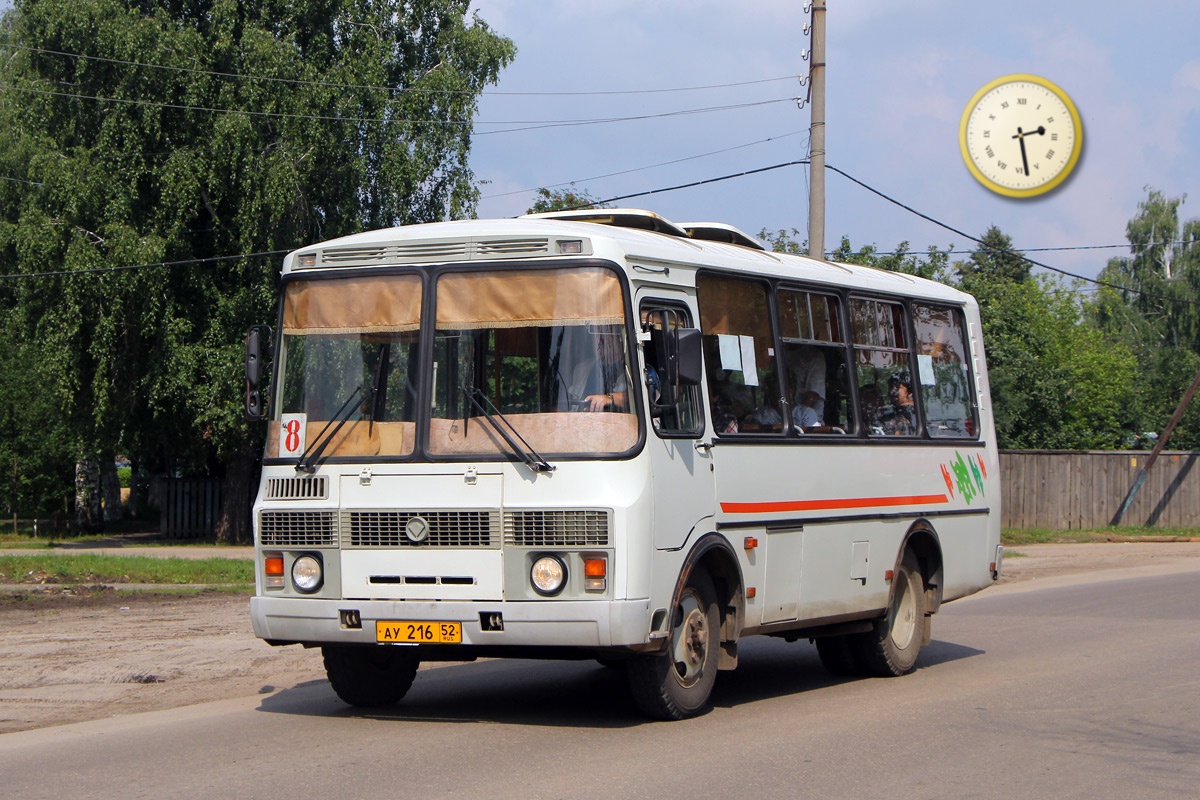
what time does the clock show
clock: 2:28
